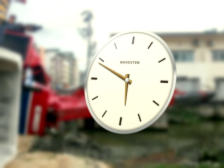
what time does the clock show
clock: 5:49
